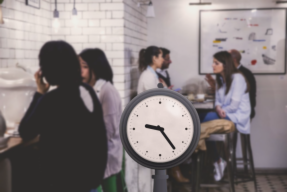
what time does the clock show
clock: 9:24
